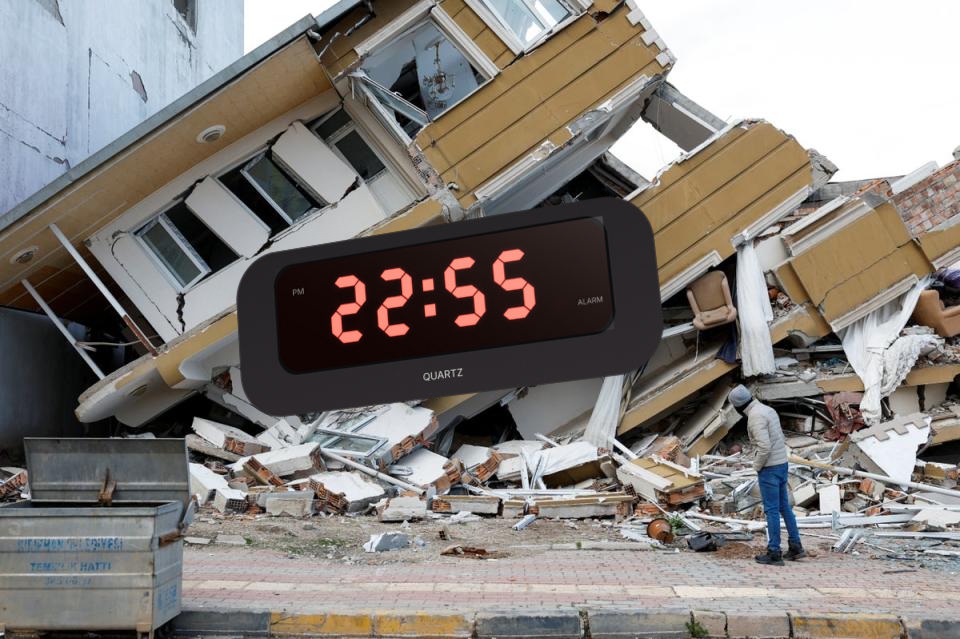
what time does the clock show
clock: 22:55
